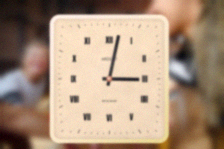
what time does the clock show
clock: 3:02
